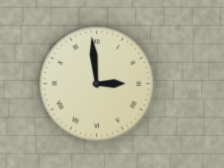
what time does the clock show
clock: 2:59
